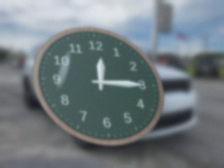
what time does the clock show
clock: 12:15
